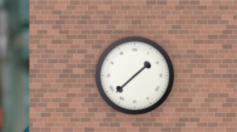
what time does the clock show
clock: 1:38
